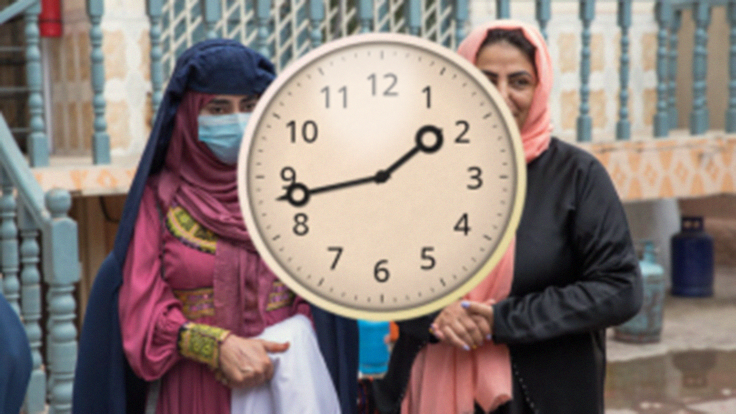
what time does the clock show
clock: 1:43
